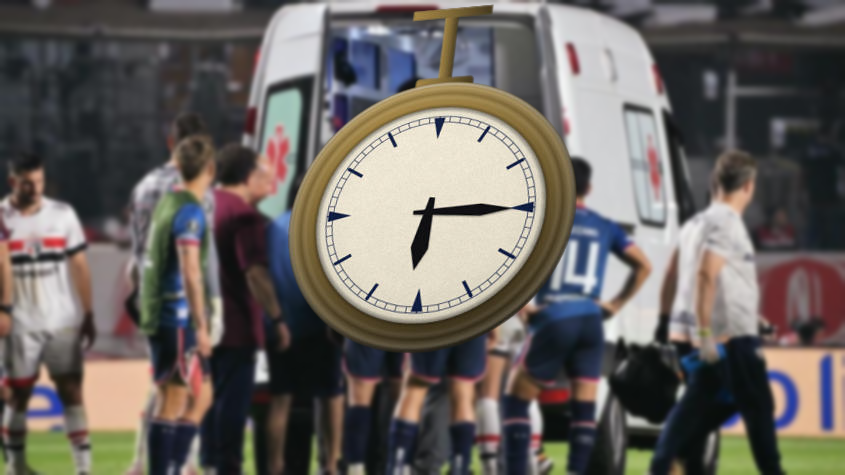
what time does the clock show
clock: 6:15
